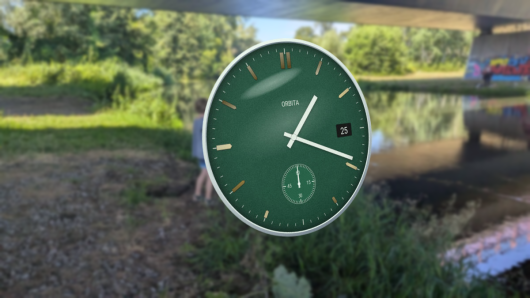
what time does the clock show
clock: 1:19
